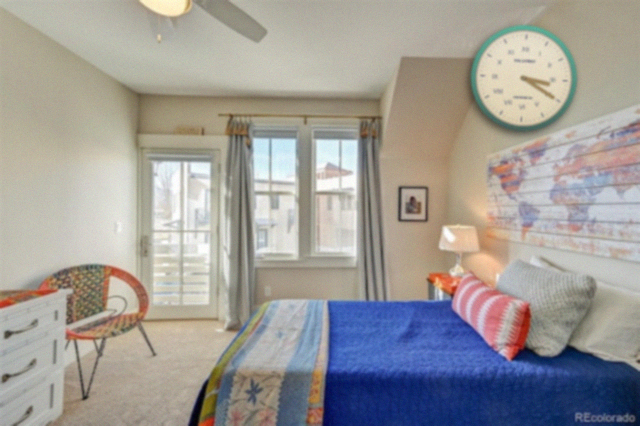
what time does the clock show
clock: 3:20
